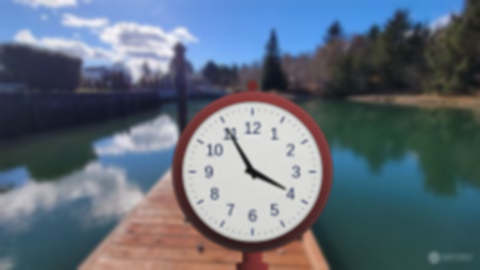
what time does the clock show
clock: 3:55
